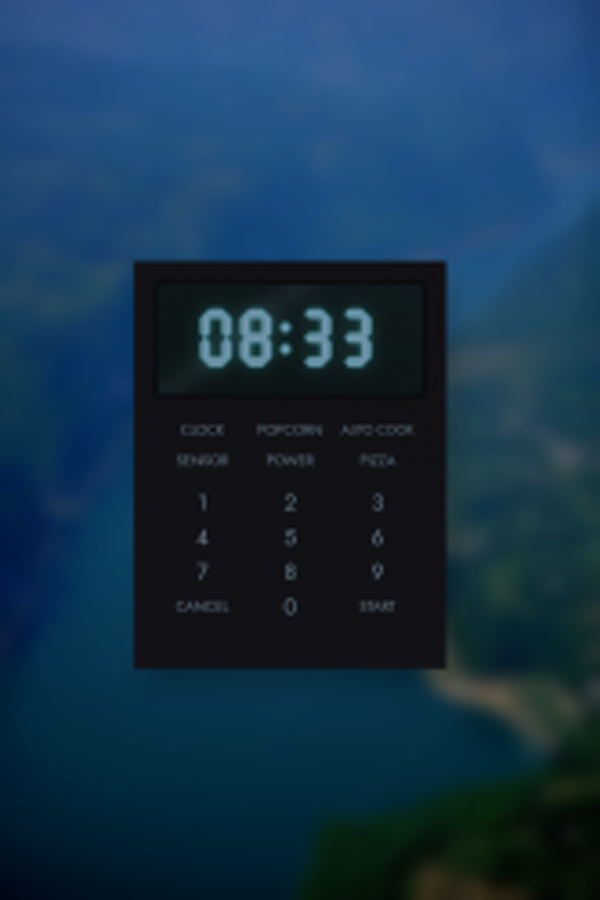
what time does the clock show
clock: 8:33
